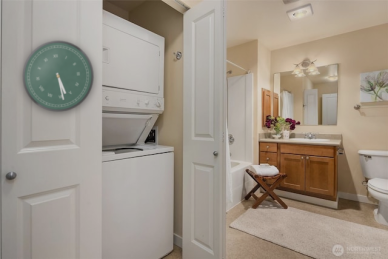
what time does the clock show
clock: 5:29
